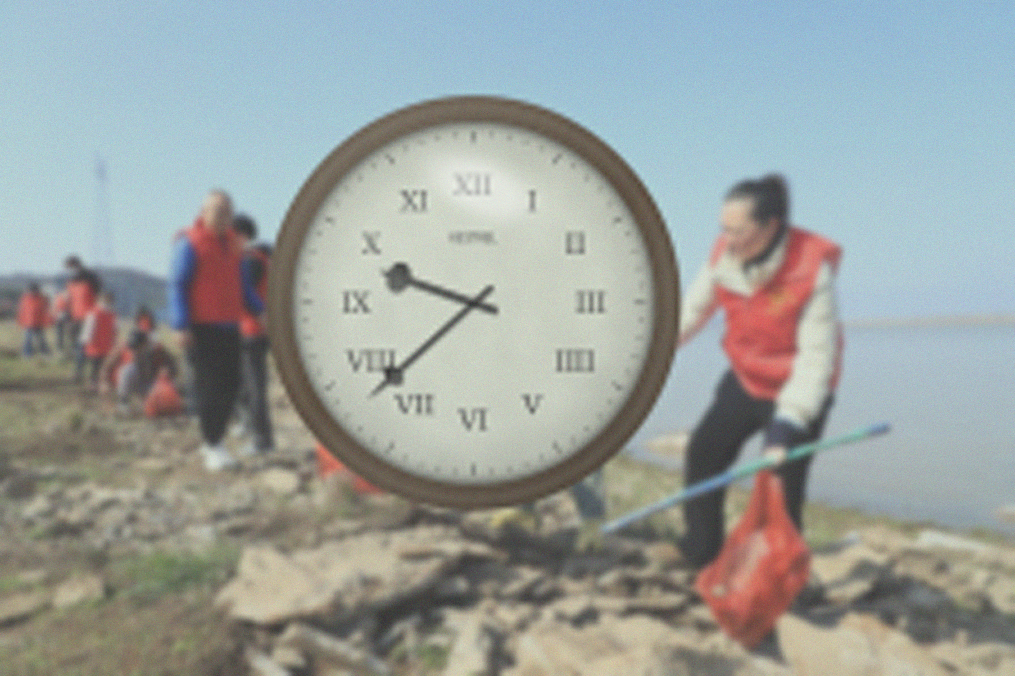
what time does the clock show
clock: 9:38
